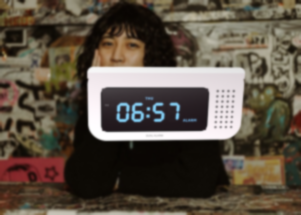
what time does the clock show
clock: 6:57
